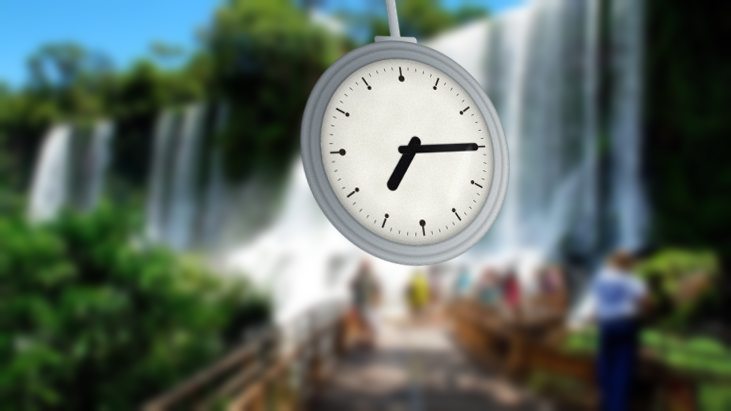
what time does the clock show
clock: 7:15
